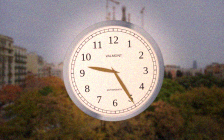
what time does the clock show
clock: 9:25
